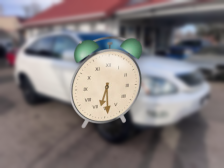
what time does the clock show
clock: 6:29
